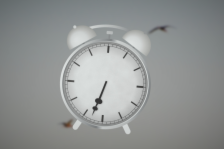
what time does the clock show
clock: 6:33
